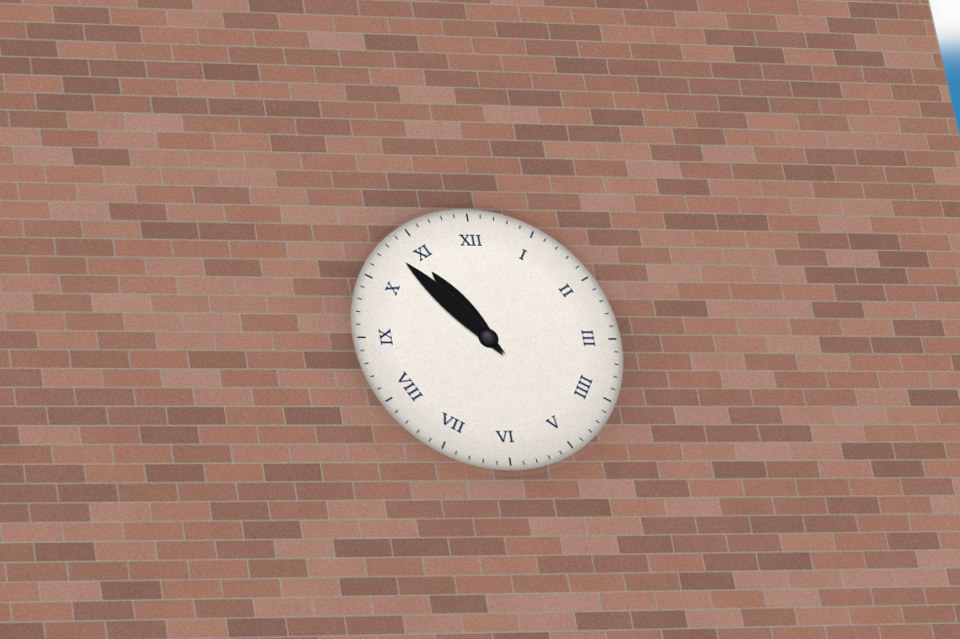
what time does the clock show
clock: 10:53
